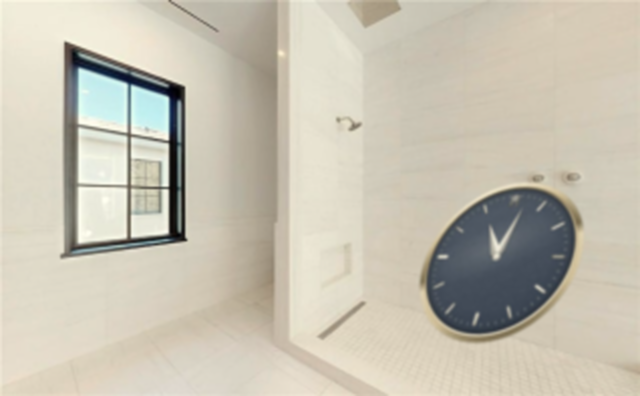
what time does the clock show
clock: 11:02
